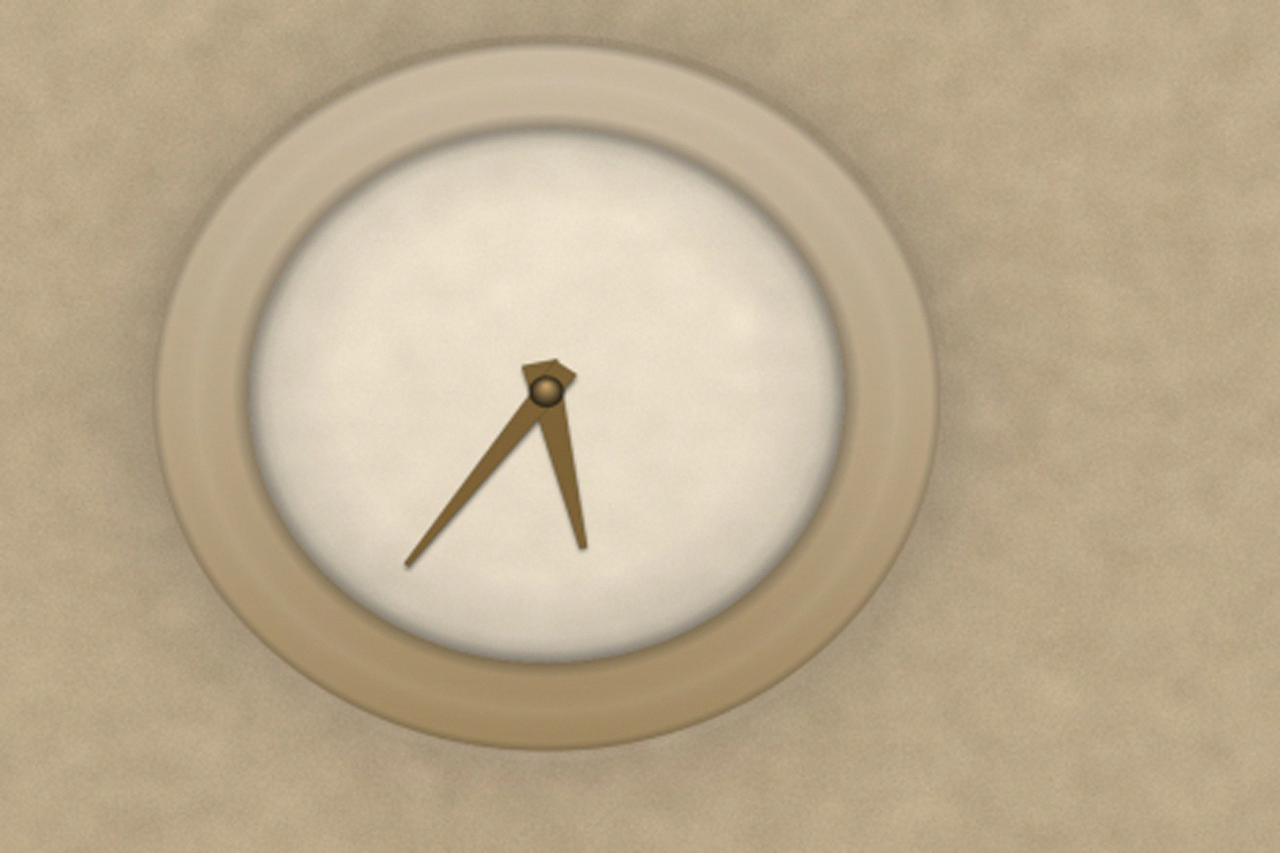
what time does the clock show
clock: 5:36
